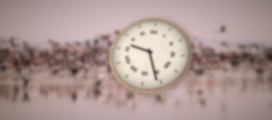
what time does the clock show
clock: 9:26
